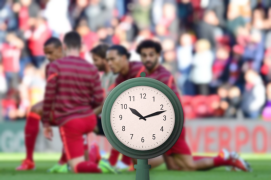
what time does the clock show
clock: 10:12
